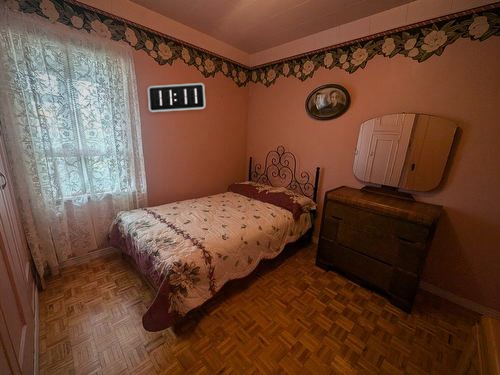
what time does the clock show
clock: 11:11
